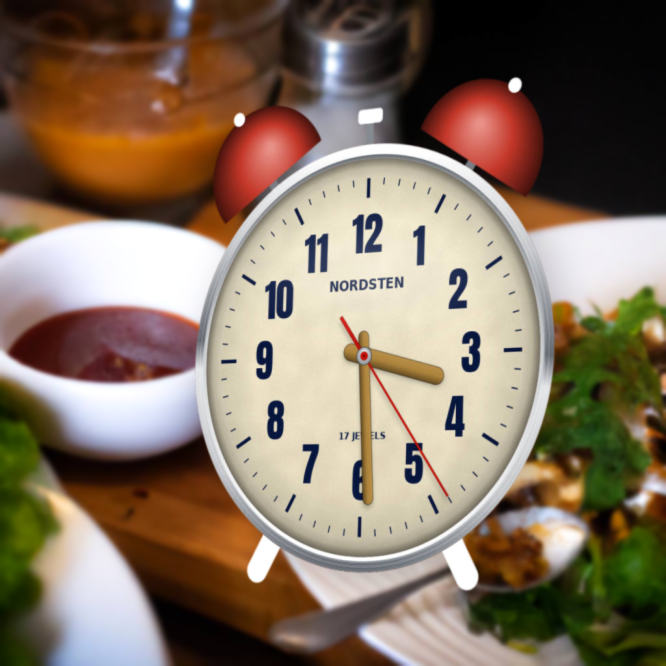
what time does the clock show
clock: 3:29:24
